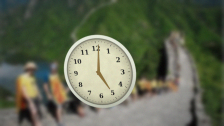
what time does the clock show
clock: 5:01
